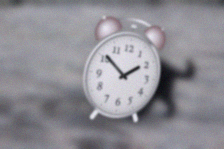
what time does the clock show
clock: 1:51
